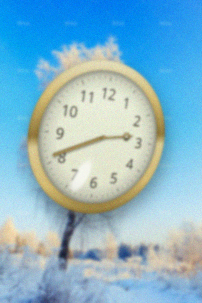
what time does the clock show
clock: 2:41
